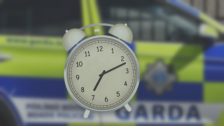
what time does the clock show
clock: 7:12
